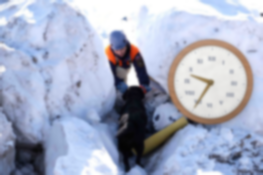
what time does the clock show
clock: 9:35
